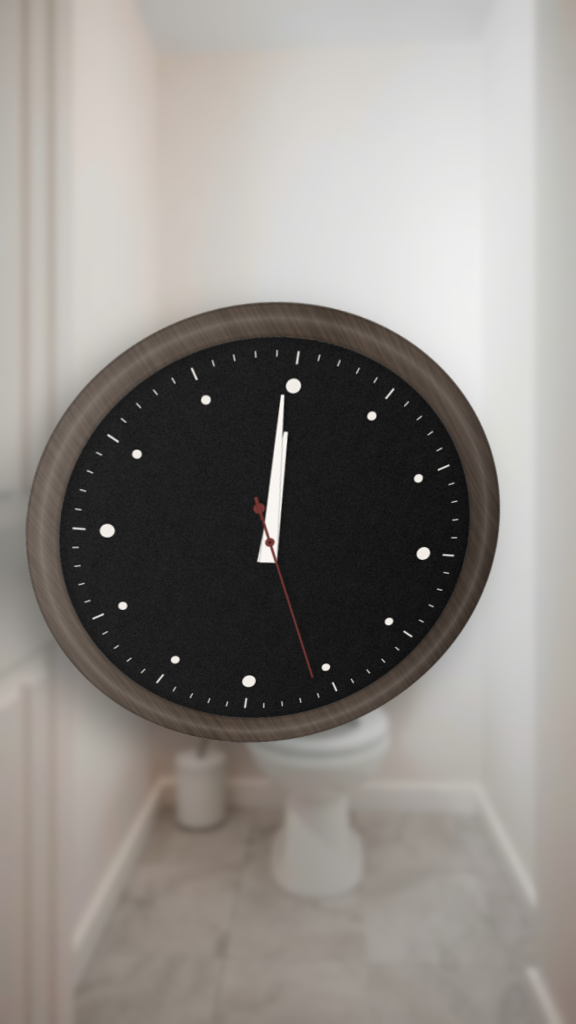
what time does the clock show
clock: 11:59:26
